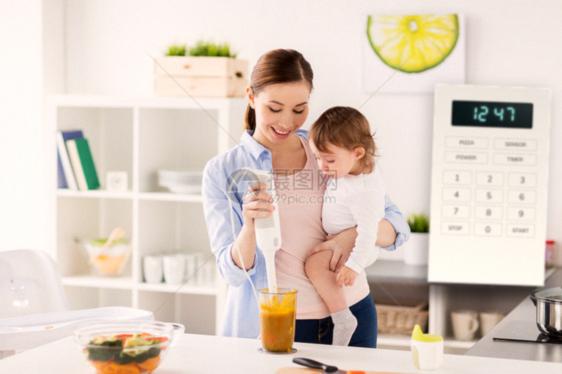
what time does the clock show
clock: 12:47
